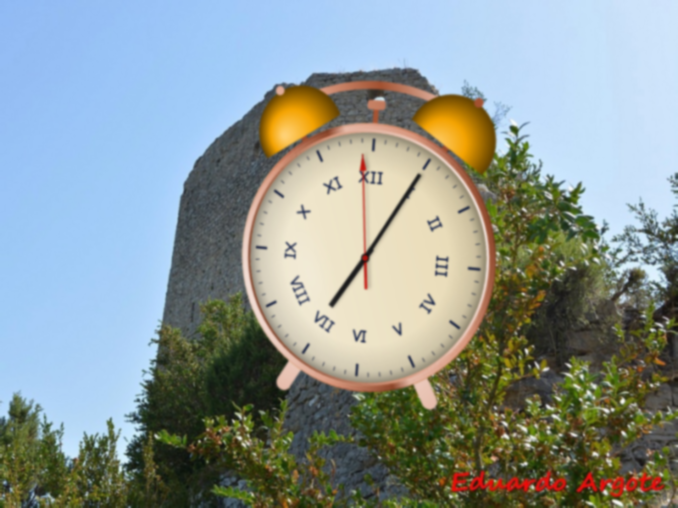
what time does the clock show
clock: 7:04:59
